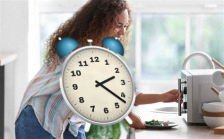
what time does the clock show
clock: 2:22
